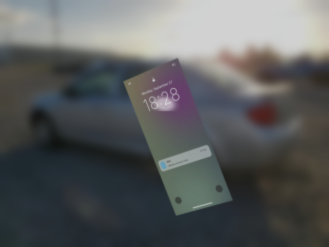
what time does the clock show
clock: 18:28
